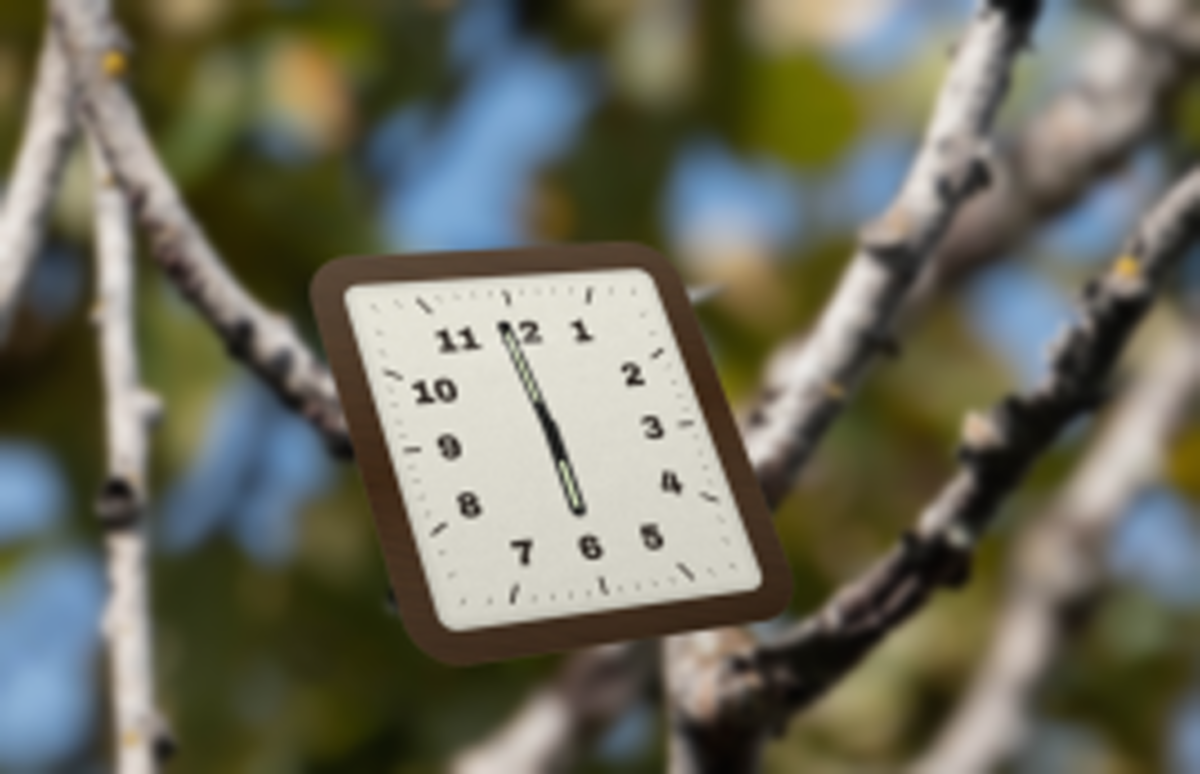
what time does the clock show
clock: 5:59
